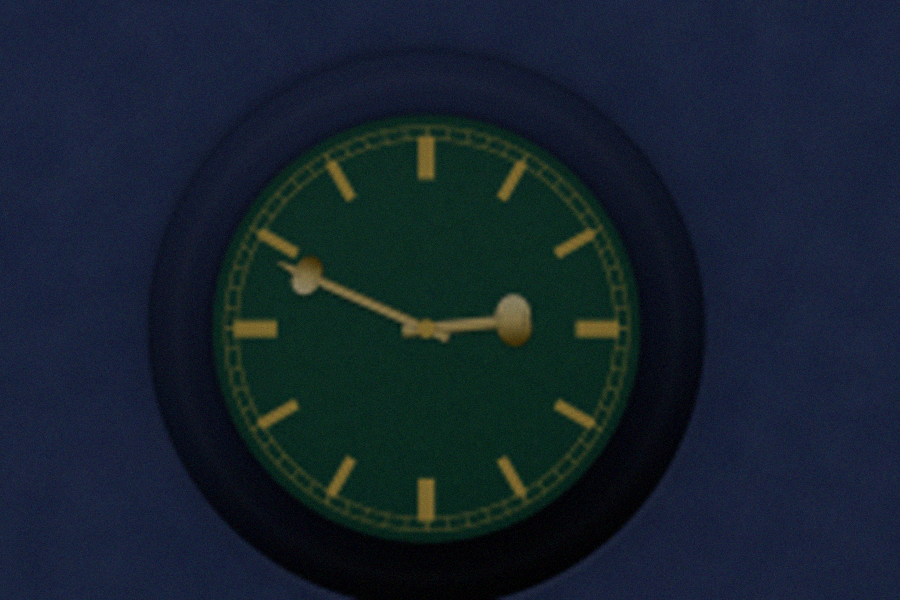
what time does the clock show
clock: 2:49
